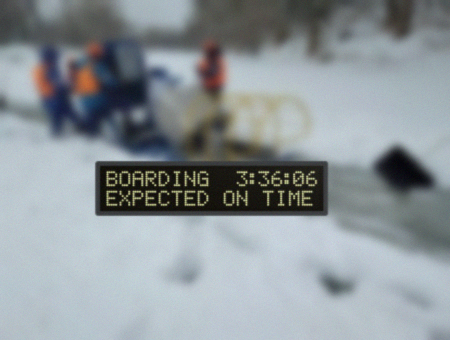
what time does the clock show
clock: 3:36:06
